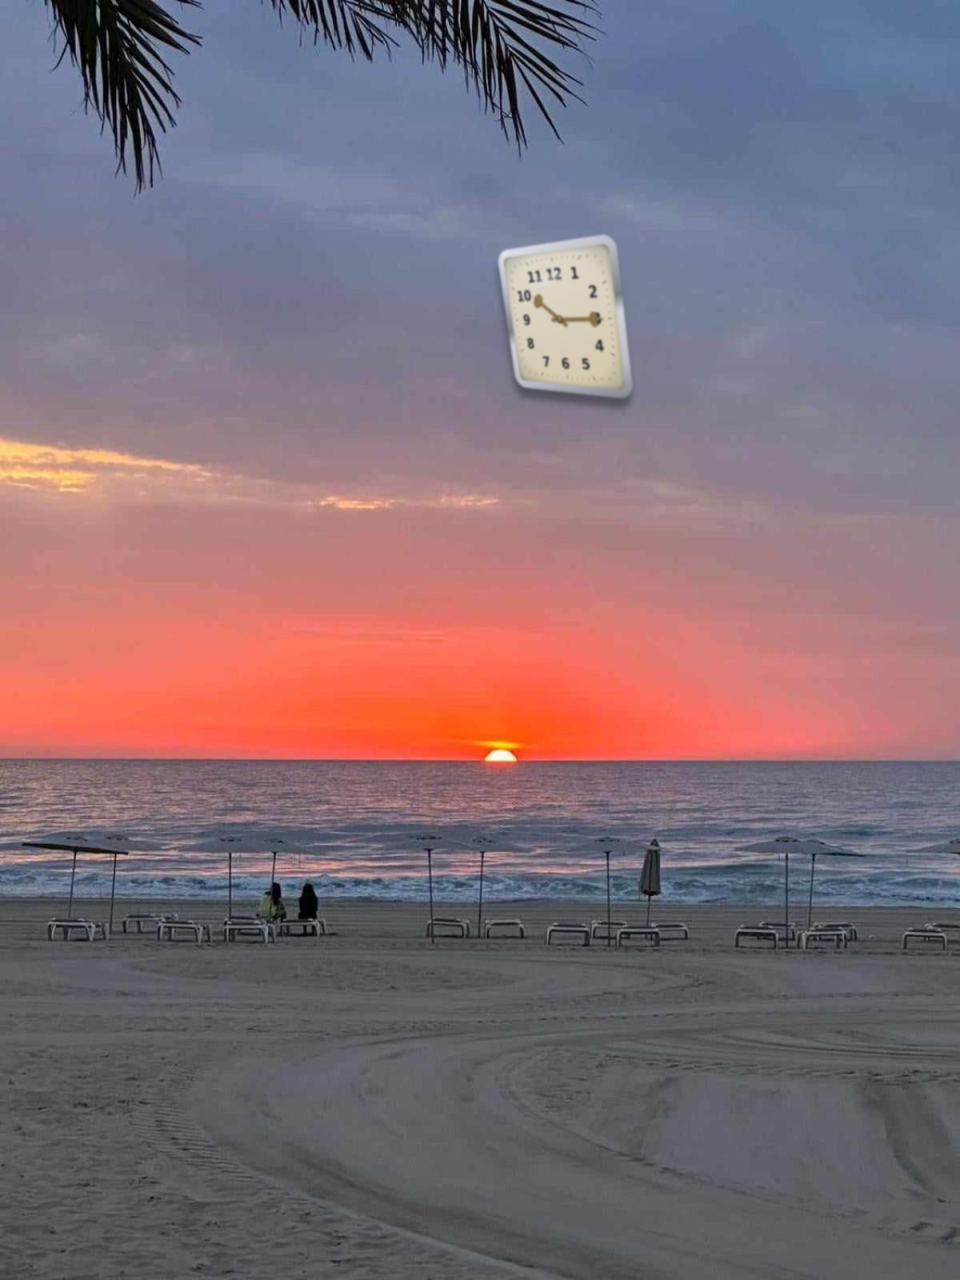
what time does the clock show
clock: 10:15
